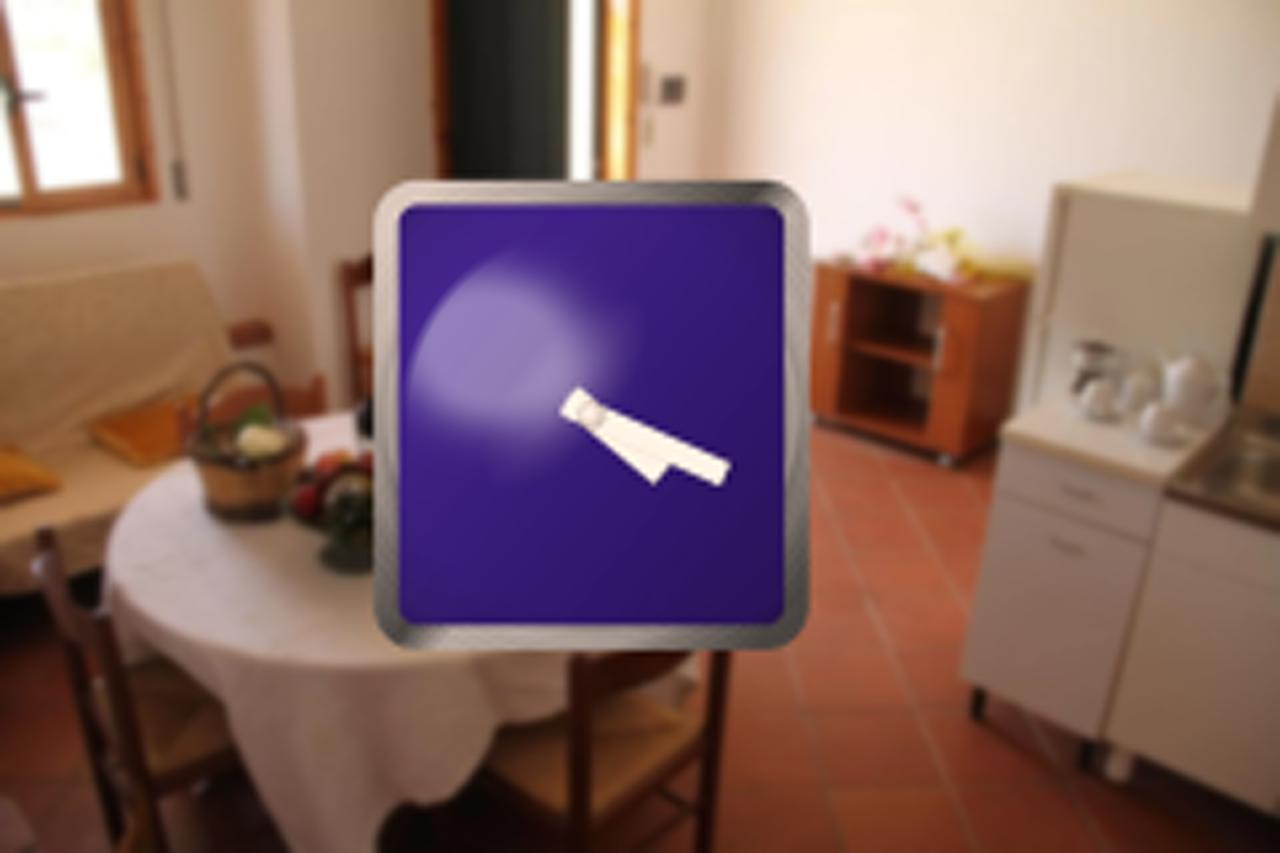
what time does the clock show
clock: 4:19
